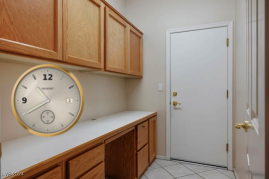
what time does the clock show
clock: 10:40
